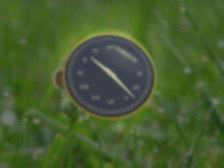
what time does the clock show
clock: 10:23
